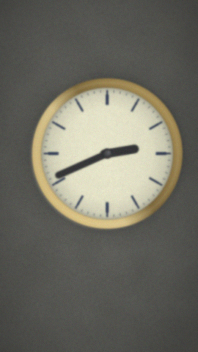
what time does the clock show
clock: 2:41
